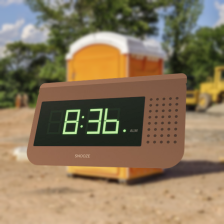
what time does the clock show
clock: 8:36
